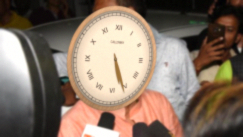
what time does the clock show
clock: 5:26
